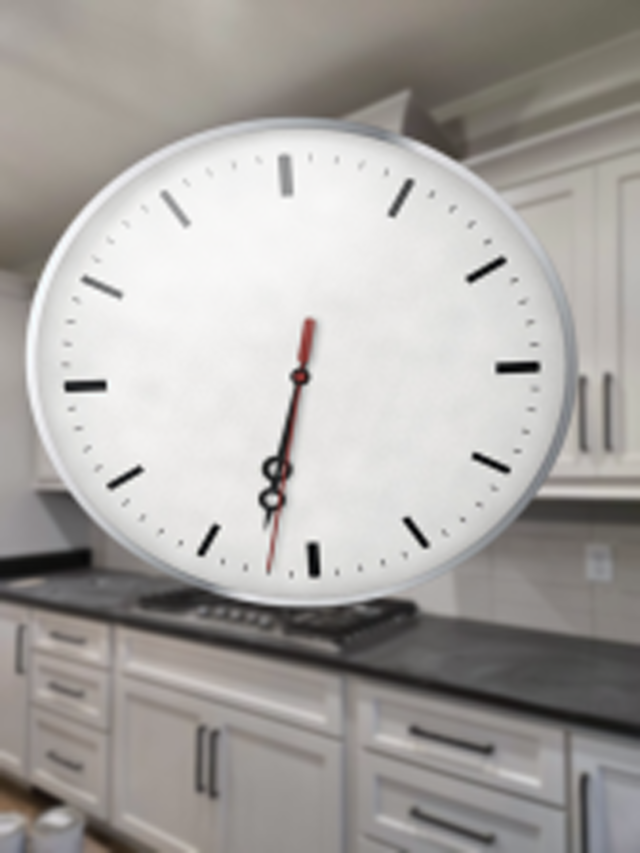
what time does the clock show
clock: 6:32:32
